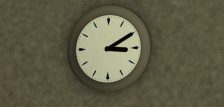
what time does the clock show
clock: 3:10
